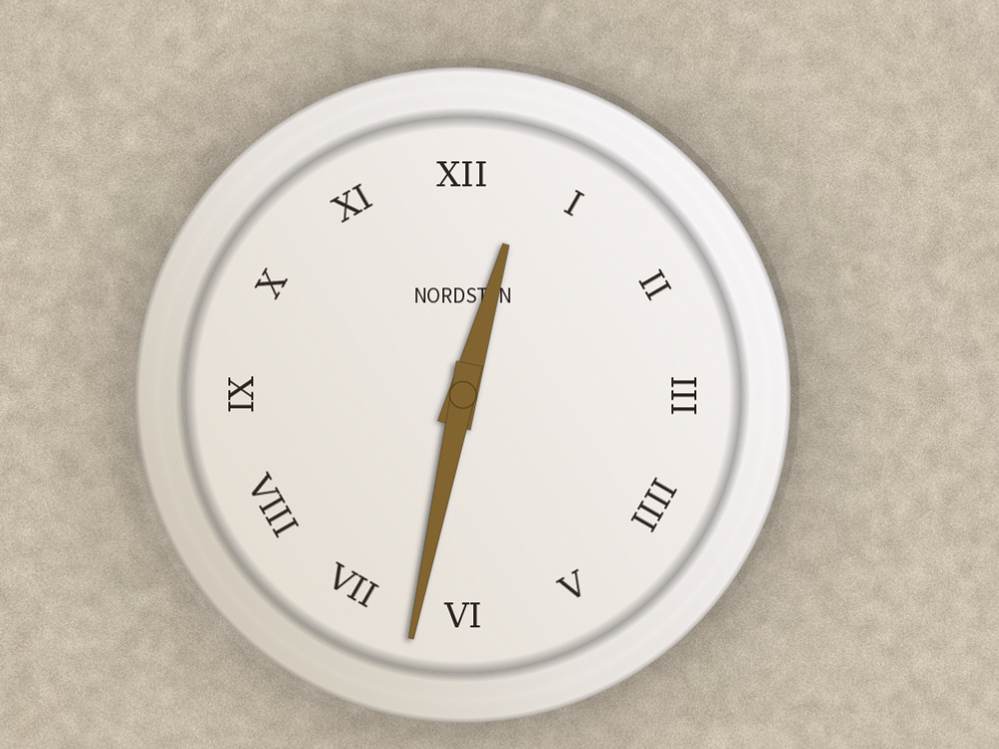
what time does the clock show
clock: 12:32
